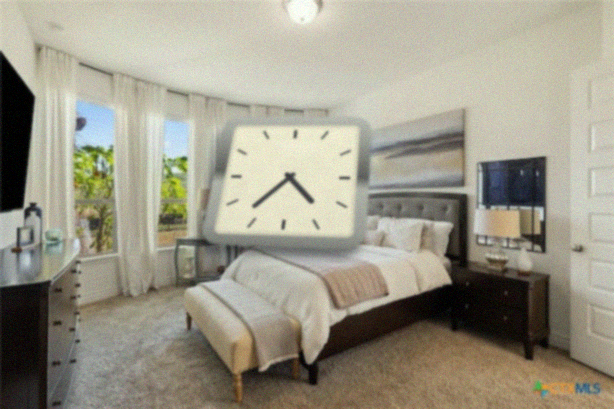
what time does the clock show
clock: 4:37
